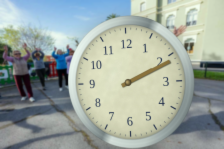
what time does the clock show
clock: 2:11
